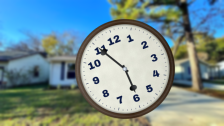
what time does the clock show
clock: 5:55
